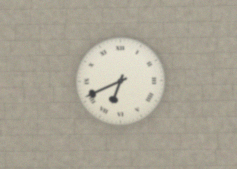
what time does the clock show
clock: 6:41
